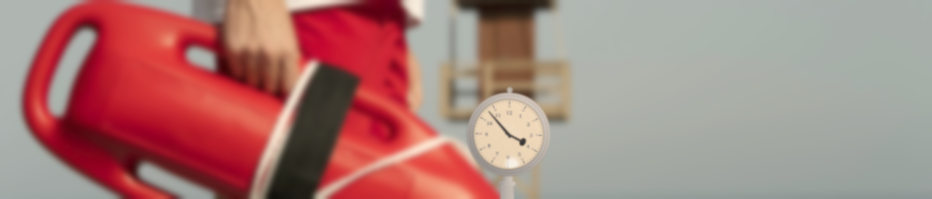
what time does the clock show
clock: 3:53
